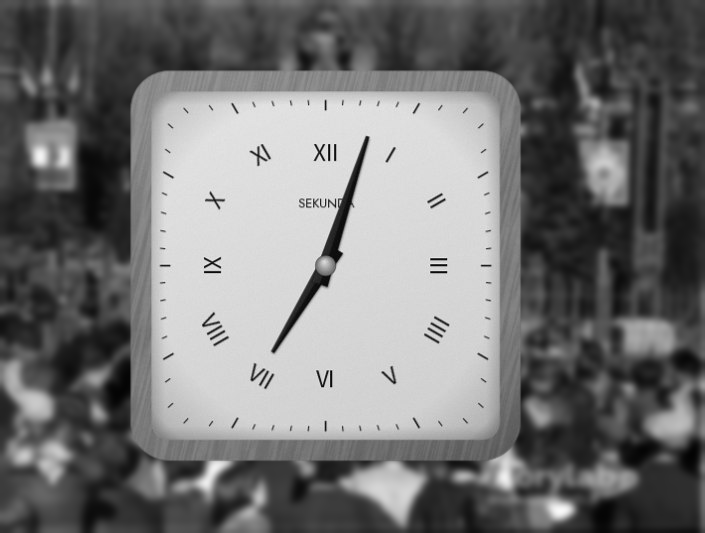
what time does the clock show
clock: 7:03
